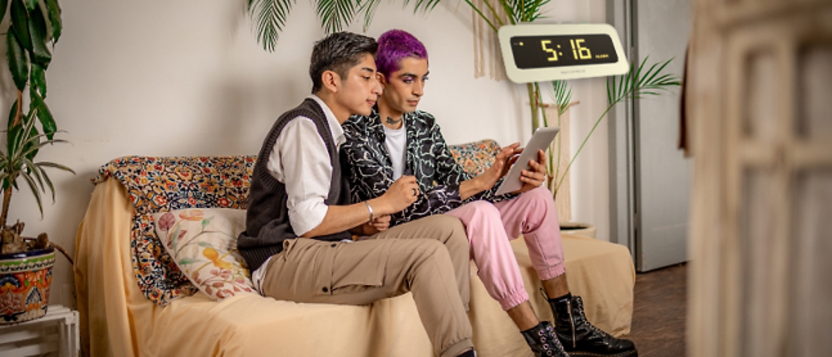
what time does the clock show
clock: 5:16
